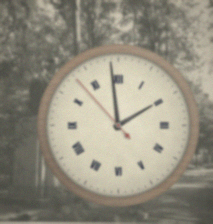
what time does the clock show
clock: 1:58:53
